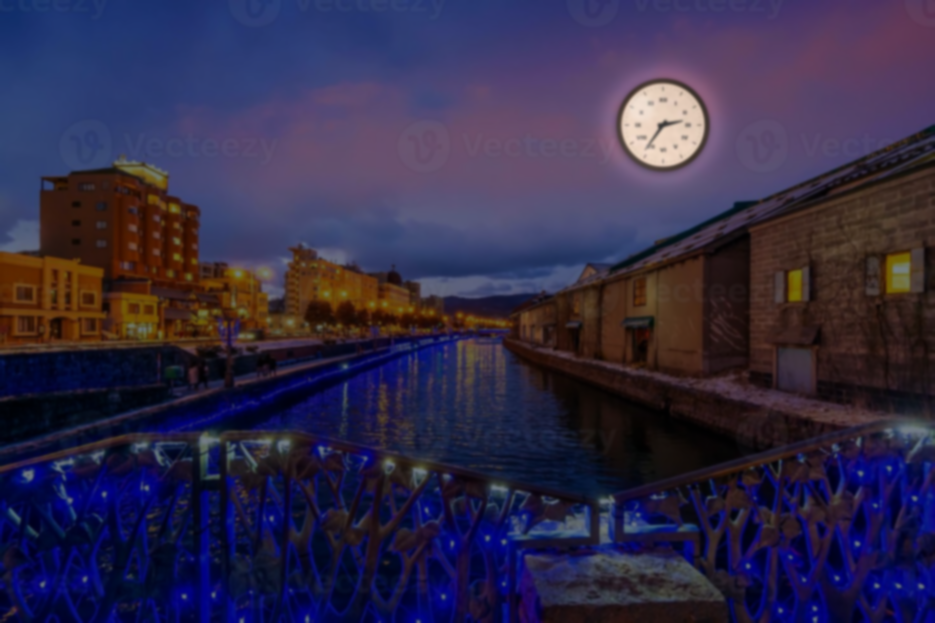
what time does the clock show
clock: 2:36
